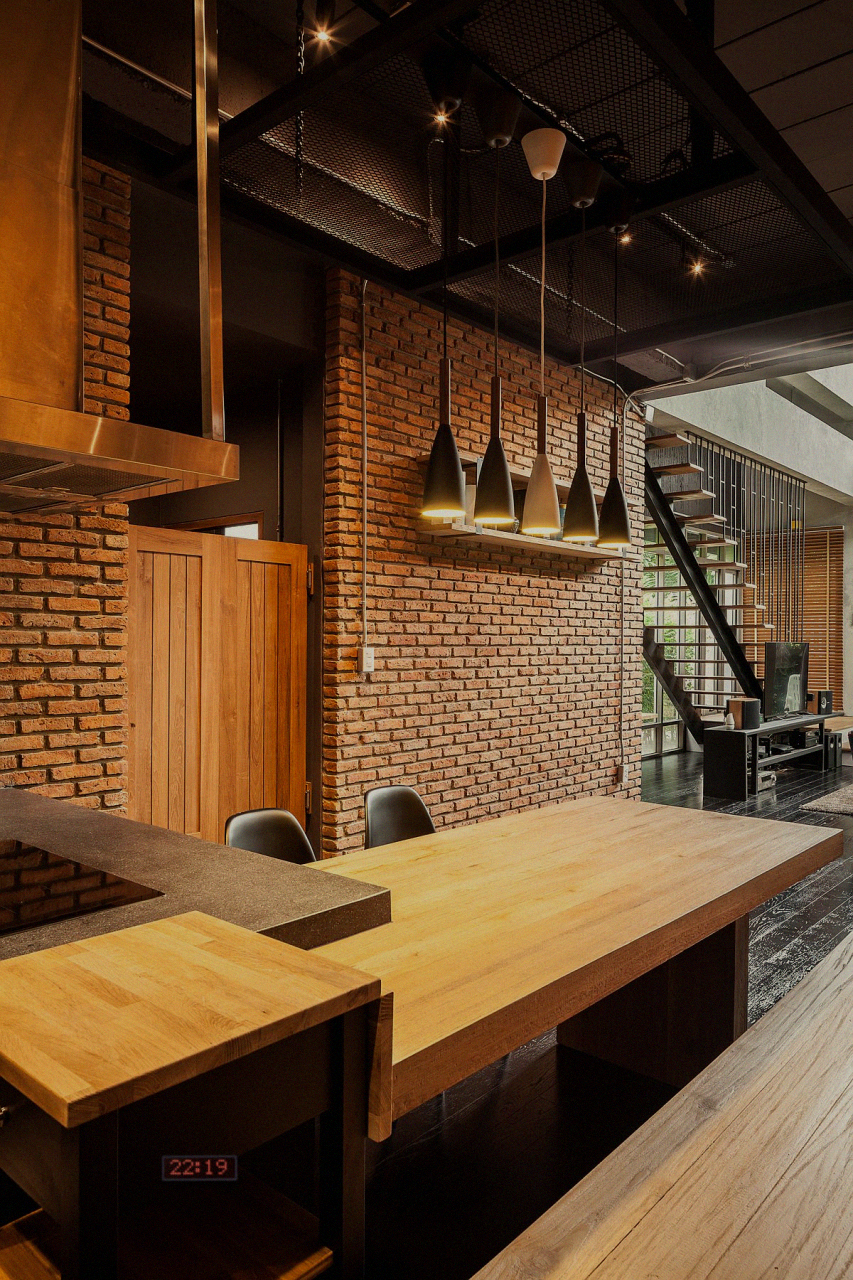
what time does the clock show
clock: 22:19
